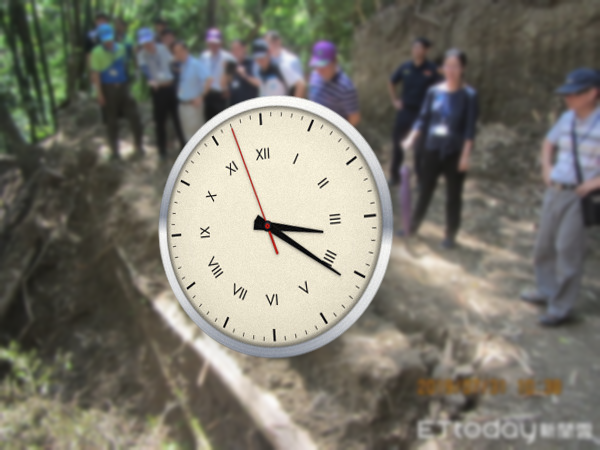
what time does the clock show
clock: 3:20:57
